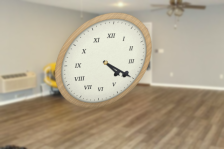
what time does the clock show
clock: 4:20
